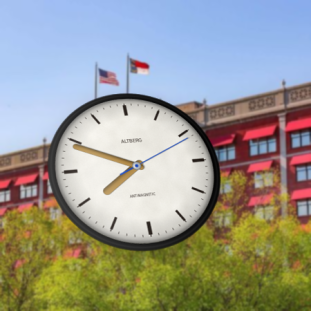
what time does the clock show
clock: 7:49:11
